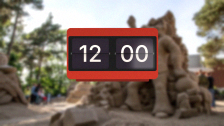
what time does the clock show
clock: 12:00
